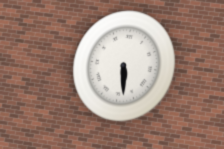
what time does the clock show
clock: 5:28
